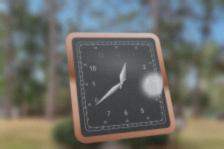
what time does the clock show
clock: 12:39
